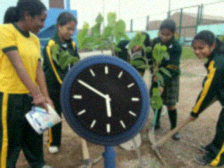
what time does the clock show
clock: 5:50
